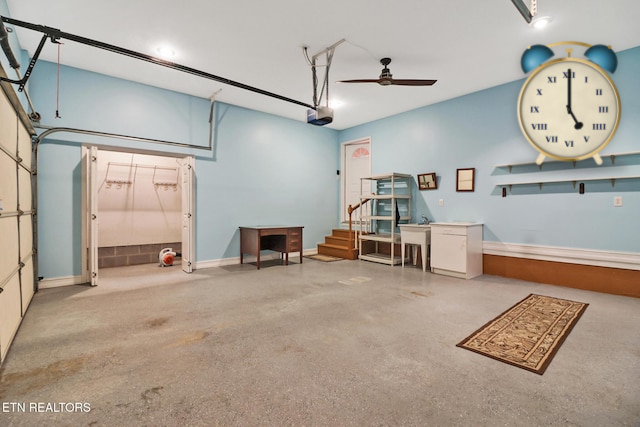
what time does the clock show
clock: 5:00
